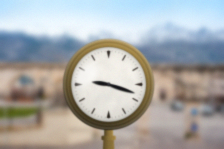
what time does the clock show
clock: 9:18
